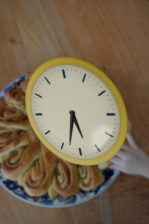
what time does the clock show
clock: 5:33
